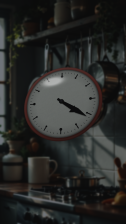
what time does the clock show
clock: 4:21
